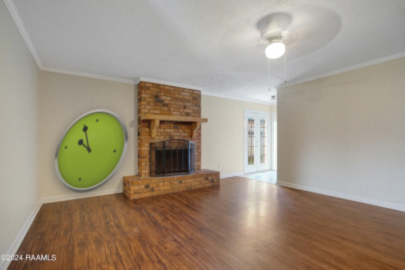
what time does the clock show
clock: 9:55
